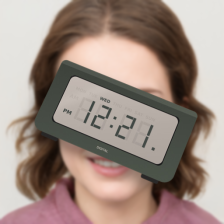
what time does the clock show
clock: 12:21
